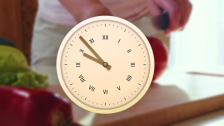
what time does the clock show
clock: 9:53
